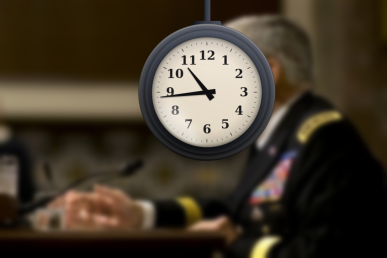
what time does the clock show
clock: 10:44
